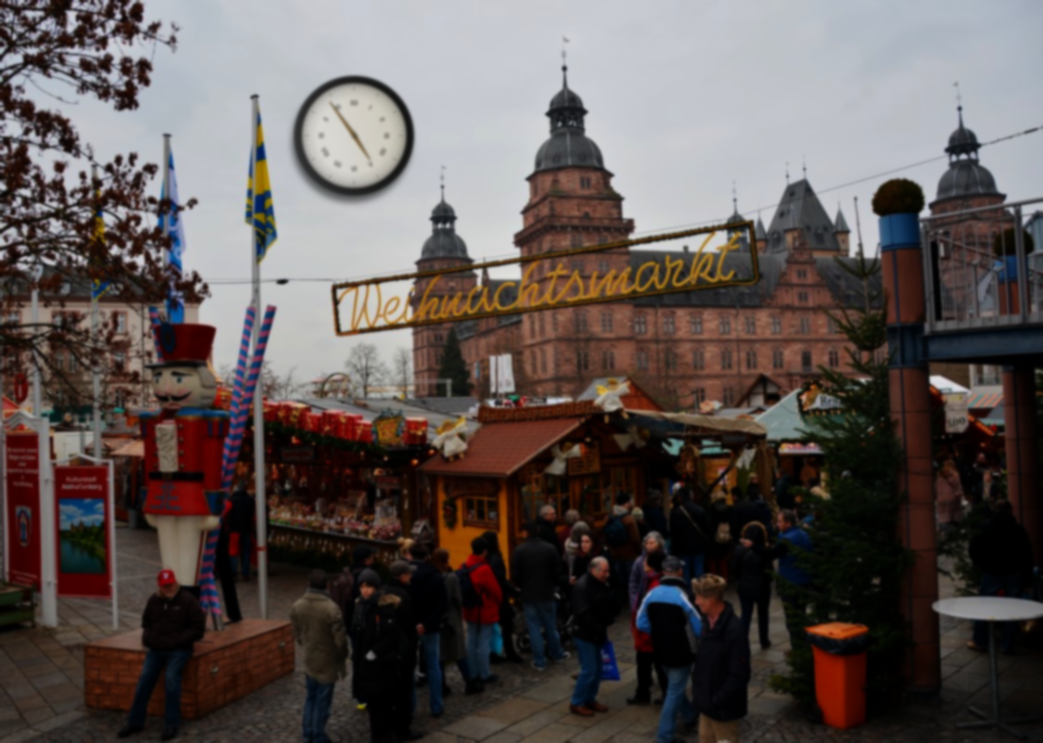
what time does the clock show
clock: 4:54
